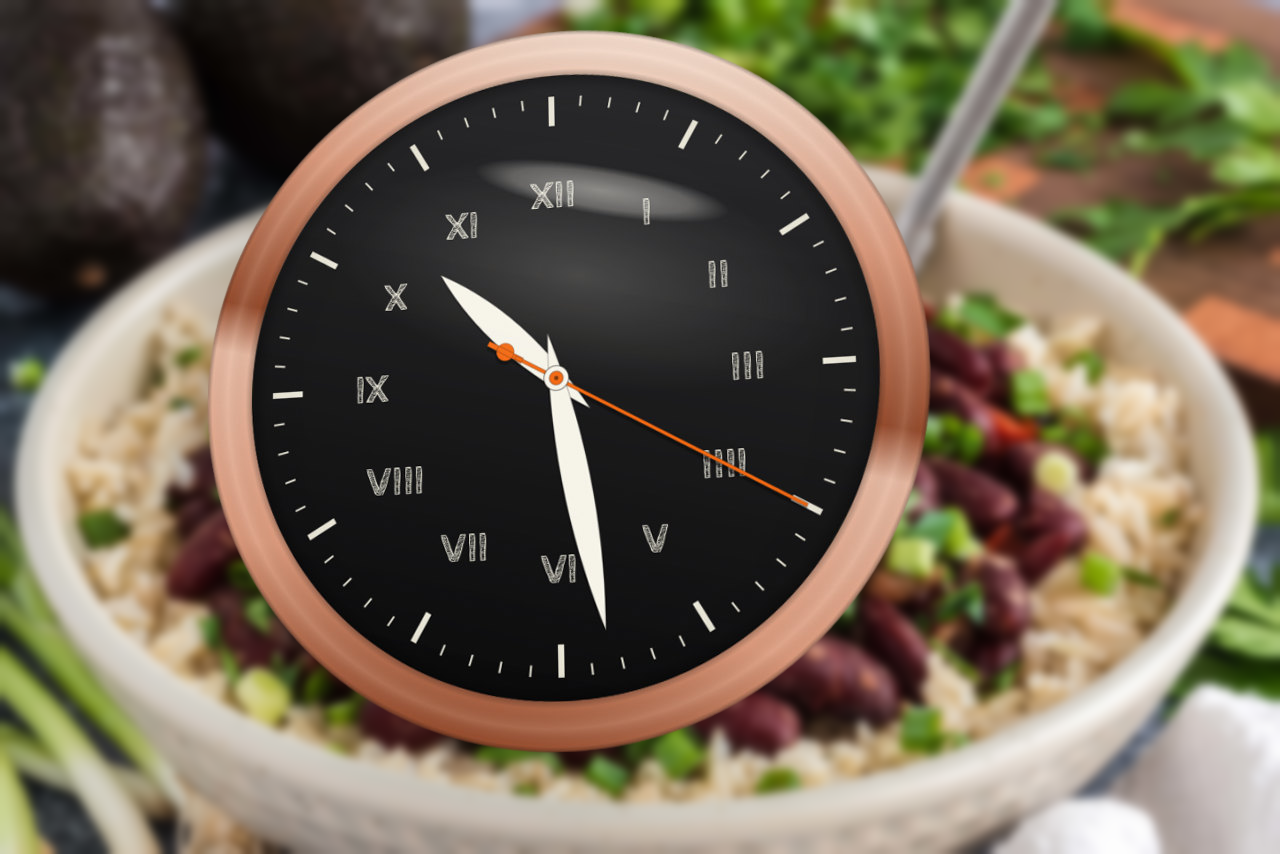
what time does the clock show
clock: 10:28:20
